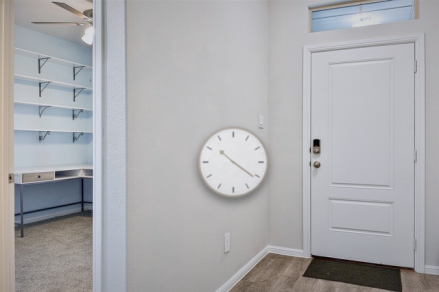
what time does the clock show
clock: 10:21
